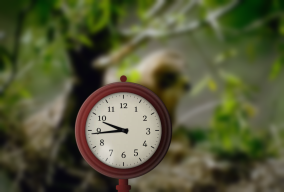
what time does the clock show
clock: 9:44
